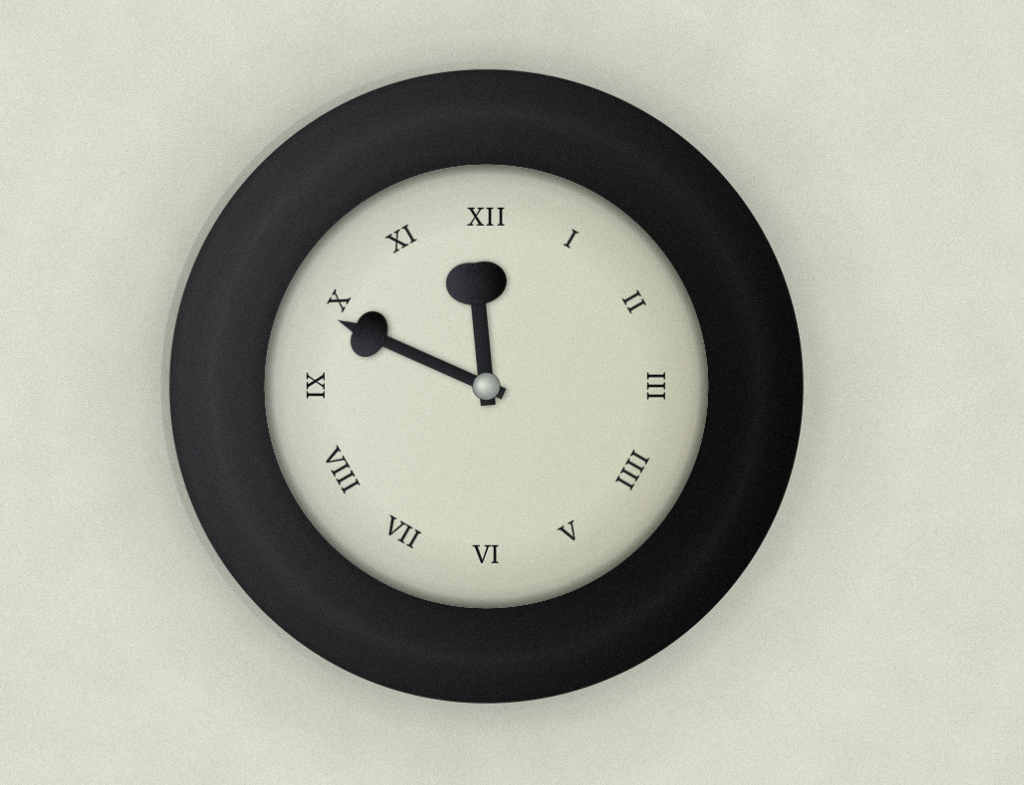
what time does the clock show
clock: 11:49
